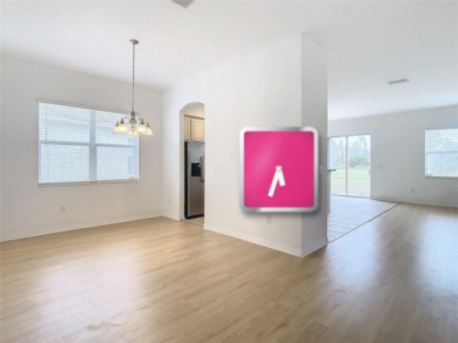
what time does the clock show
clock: 5:33
